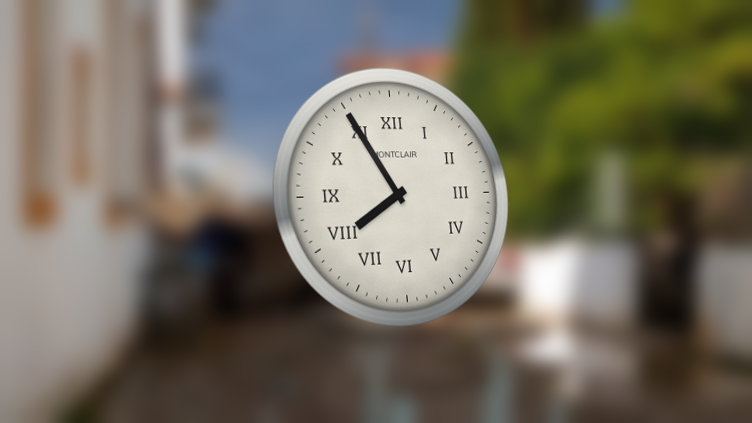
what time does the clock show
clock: 7:55
